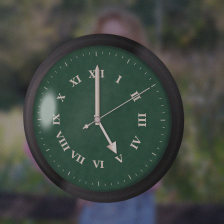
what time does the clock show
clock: 5:00:10
